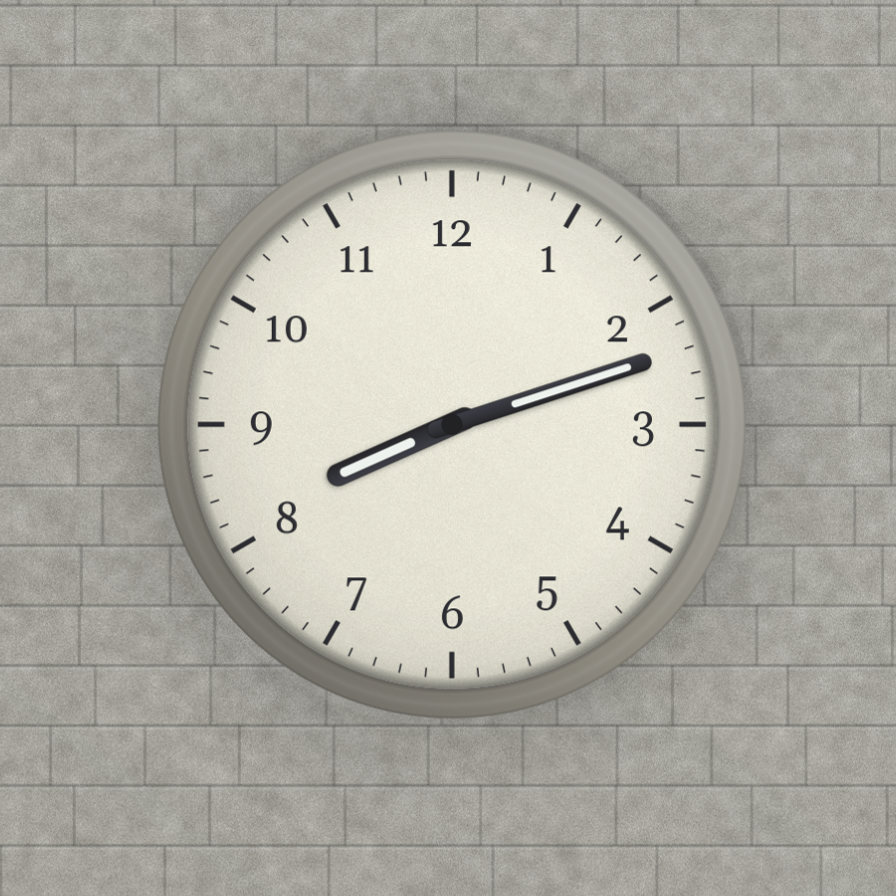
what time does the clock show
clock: 8:12
